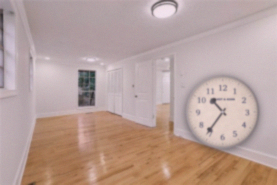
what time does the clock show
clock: 10:36
